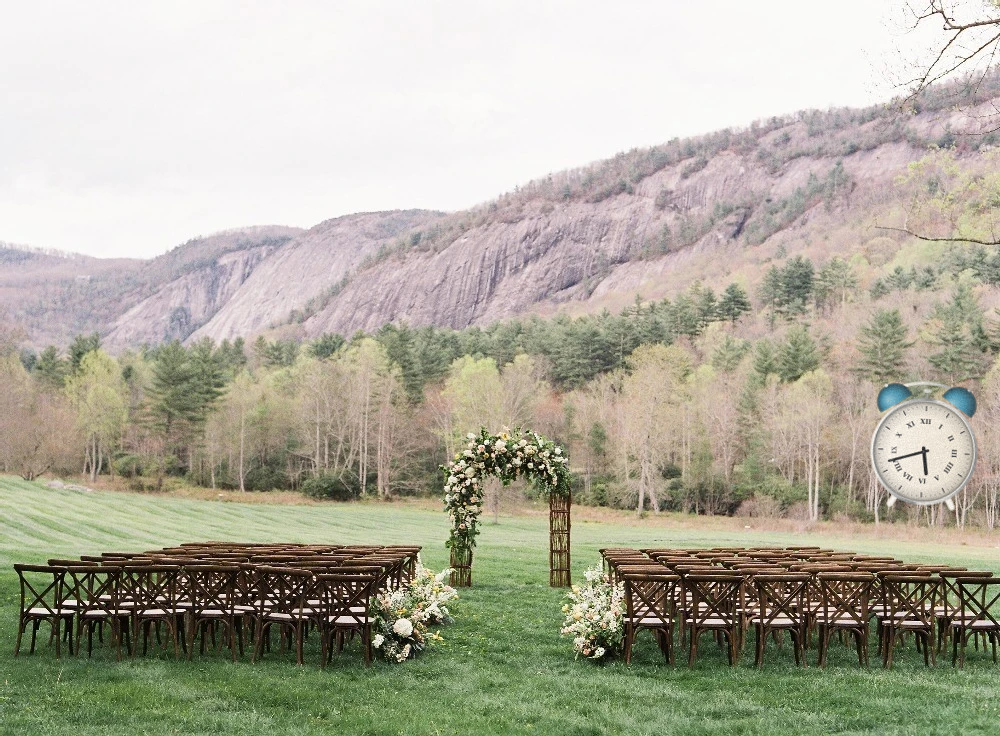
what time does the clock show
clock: 5:42
